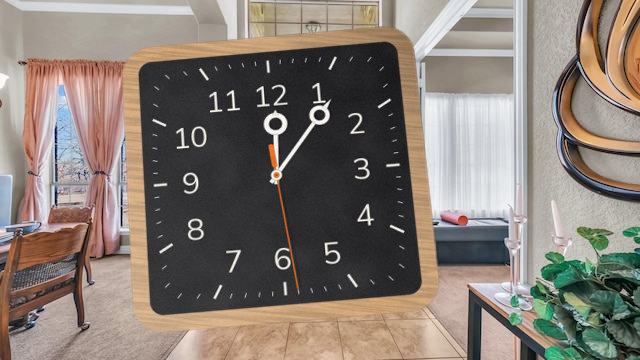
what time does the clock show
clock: 12:06:29
